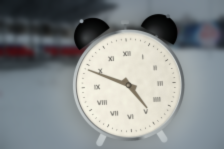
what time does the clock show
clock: 4:49
